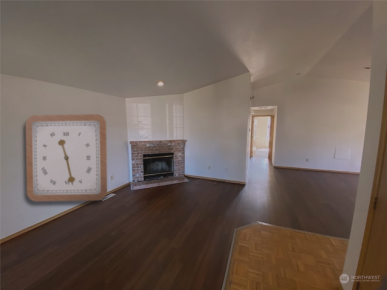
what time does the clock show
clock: 11:28
